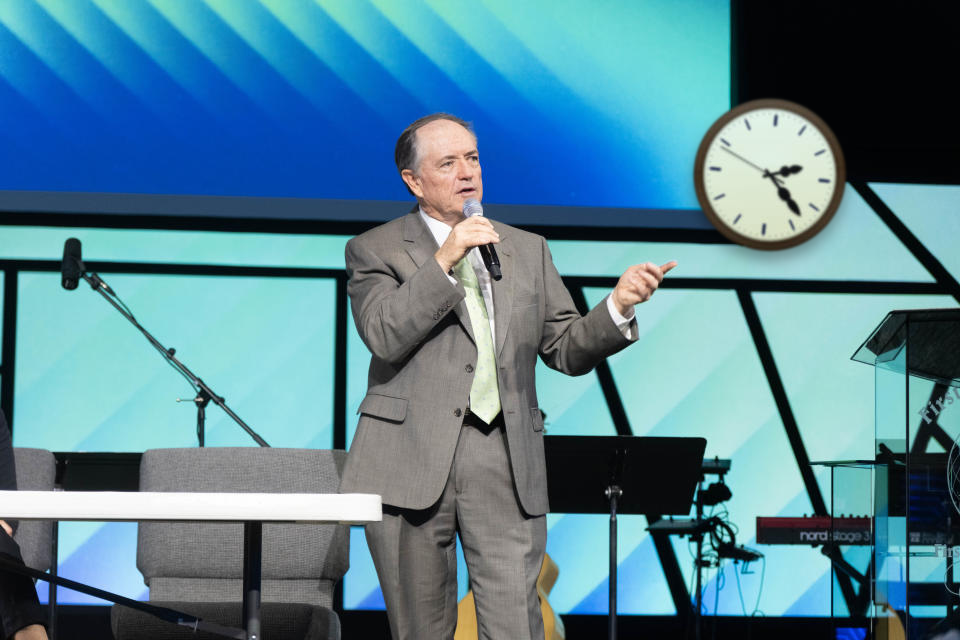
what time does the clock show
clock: 2:22:49
